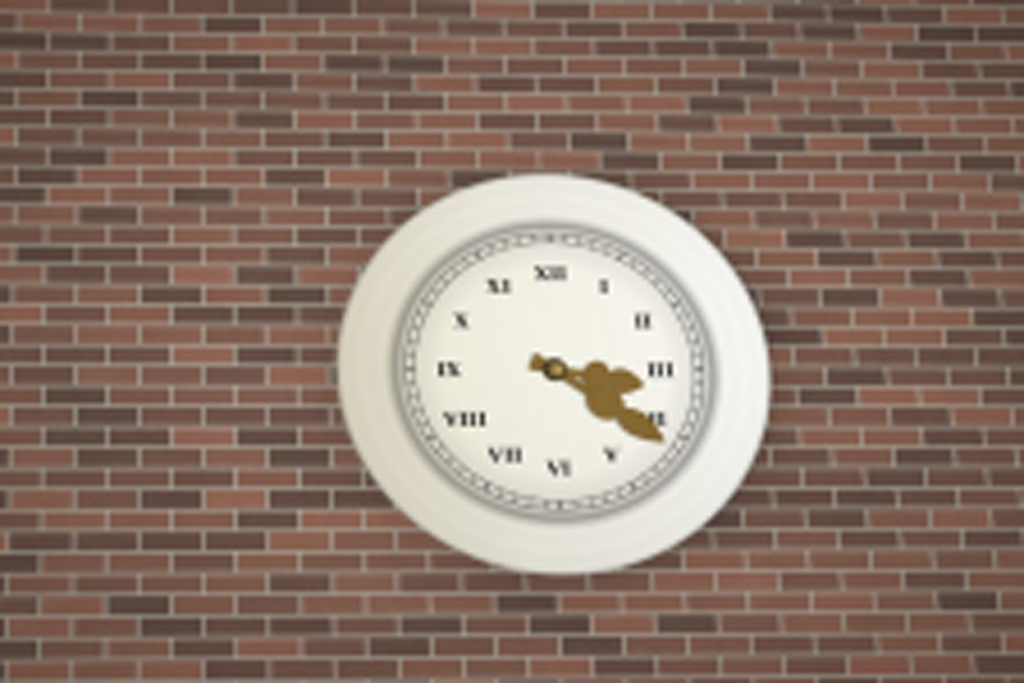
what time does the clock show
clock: 3:21
